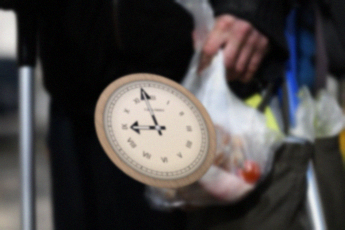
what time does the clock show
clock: 8:58
